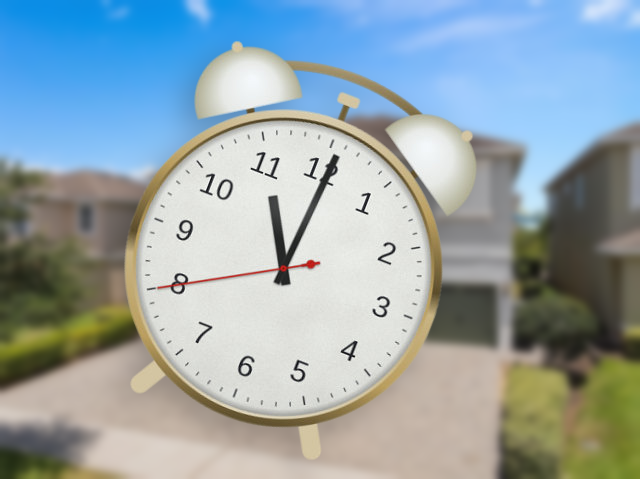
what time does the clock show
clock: 11:00:40
